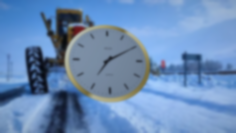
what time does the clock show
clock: 7:10
